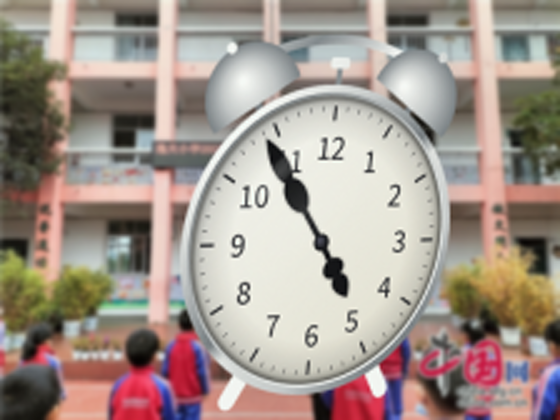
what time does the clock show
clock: 4:54
